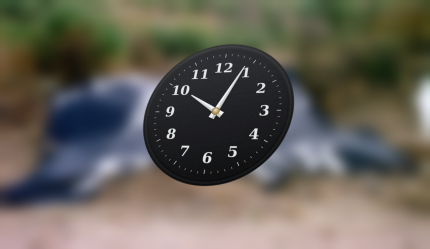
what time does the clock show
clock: 10:04
